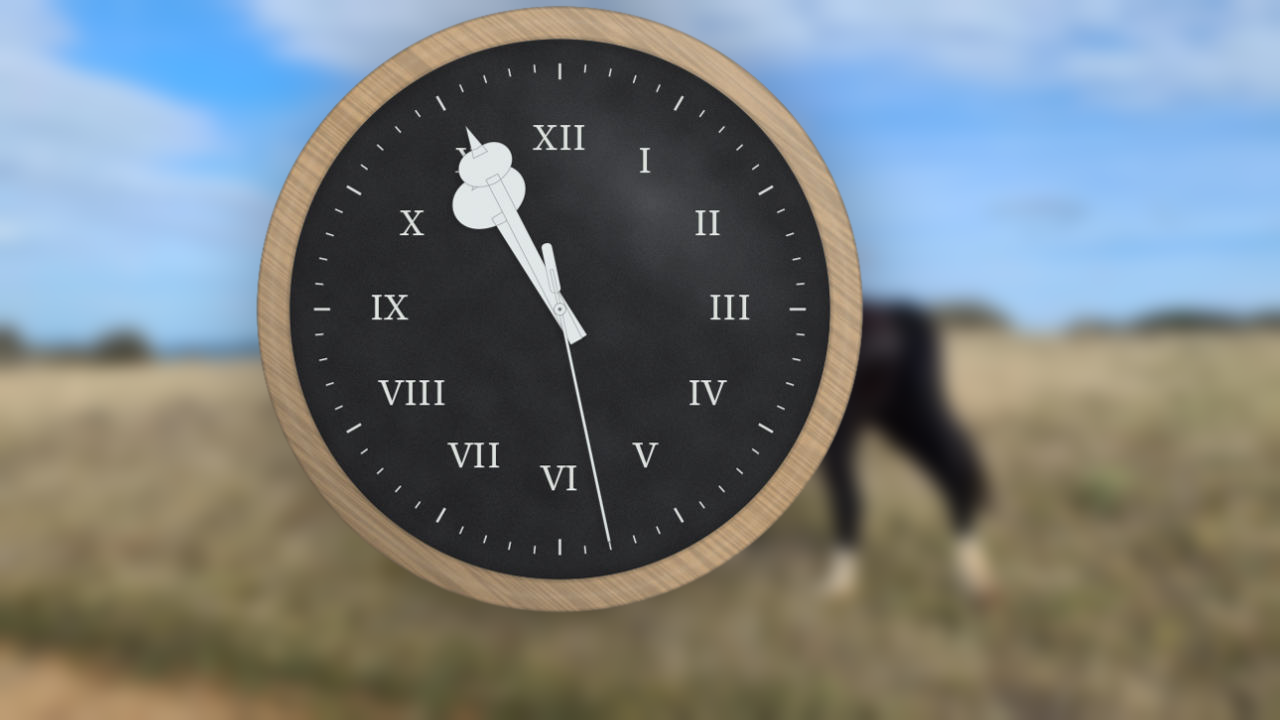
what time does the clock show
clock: 10:55:28
